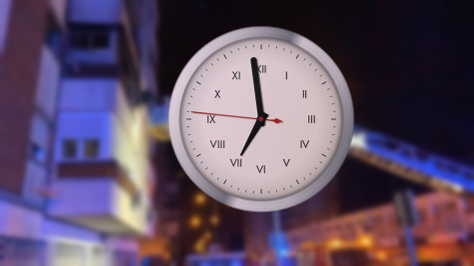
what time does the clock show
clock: 6:58:46
